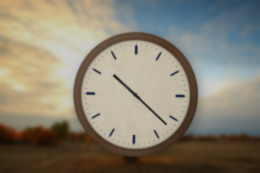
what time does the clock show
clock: 10:22
